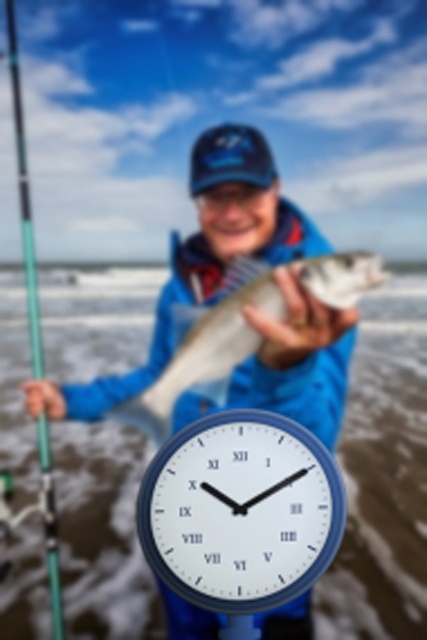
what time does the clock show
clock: 10:10
